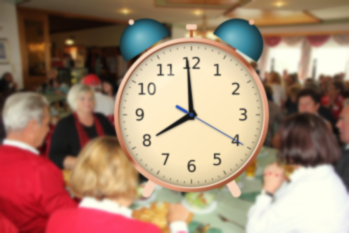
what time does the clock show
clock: 7:59:20
